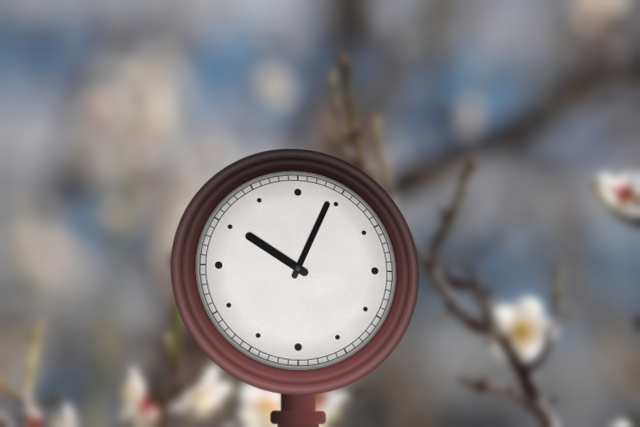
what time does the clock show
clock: 10:04
